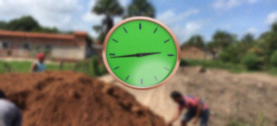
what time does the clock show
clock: 2:44
